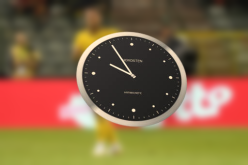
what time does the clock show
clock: 9:55
